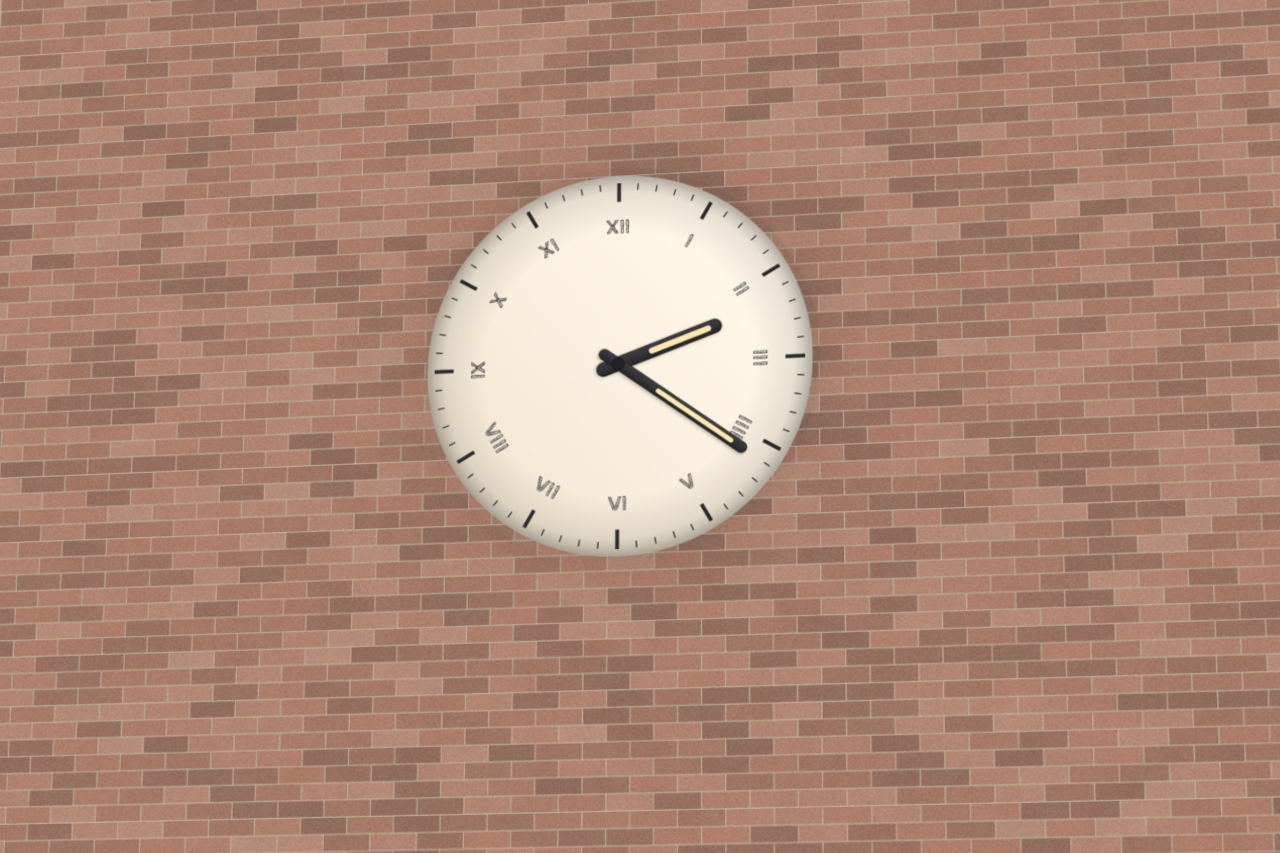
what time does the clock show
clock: 2:21
